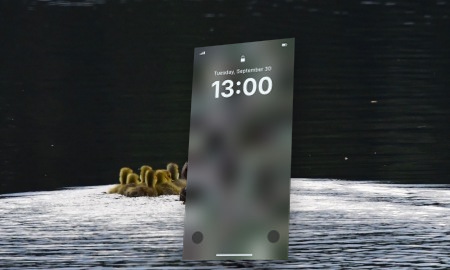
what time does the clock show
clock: 13:00
